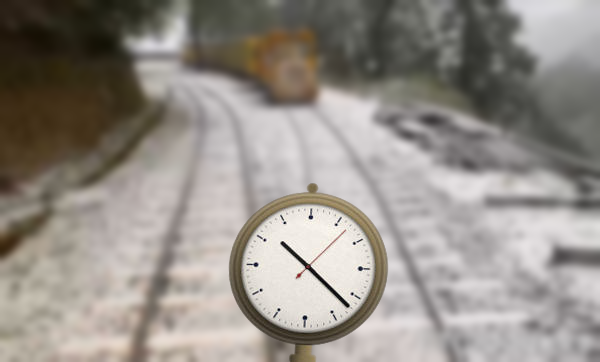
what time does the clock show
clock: 10:22:07
